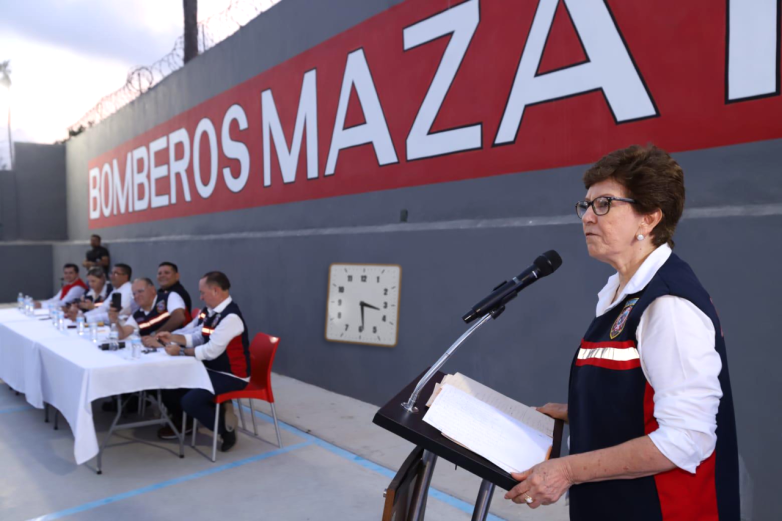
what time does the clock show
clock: 3:29
